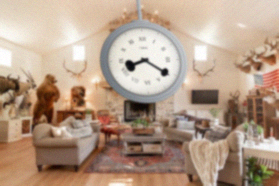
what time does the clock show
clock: 8:21
